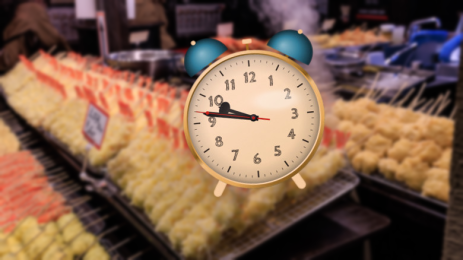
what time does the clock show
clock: 9:46:47
